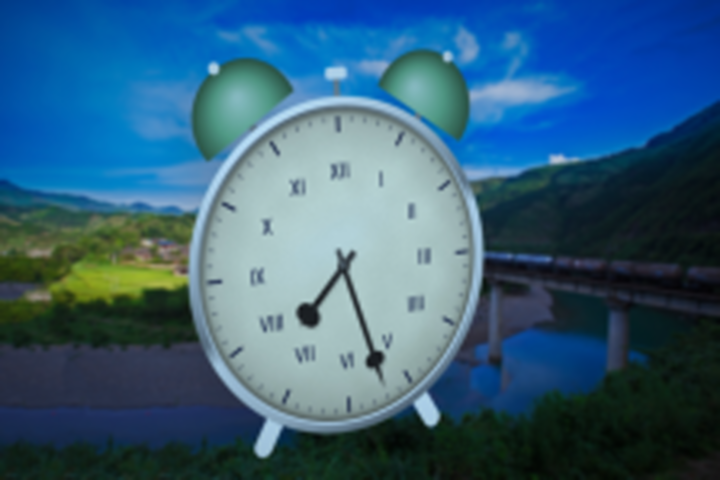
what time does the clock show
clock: 7:27
